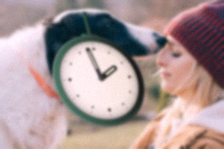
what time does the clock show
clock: 1:58
